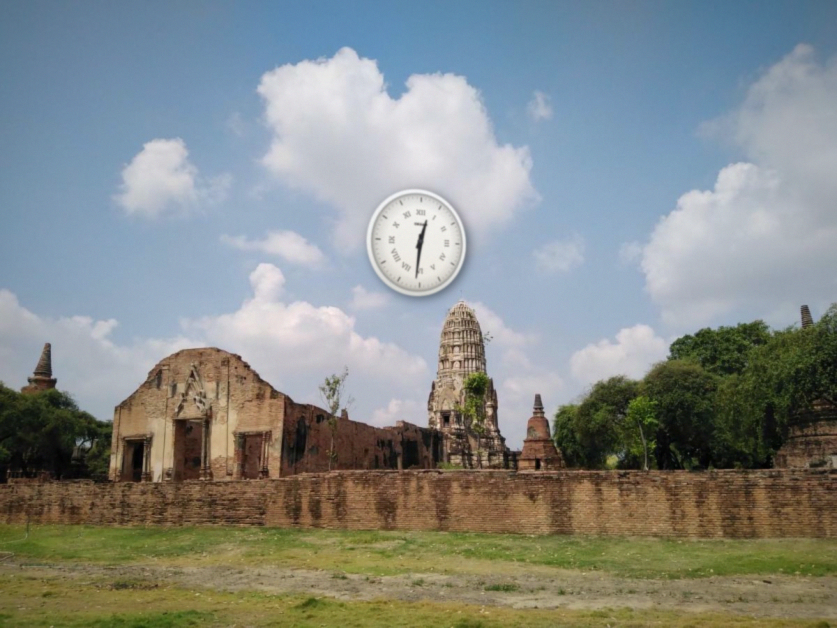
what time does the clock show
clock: 12:31
